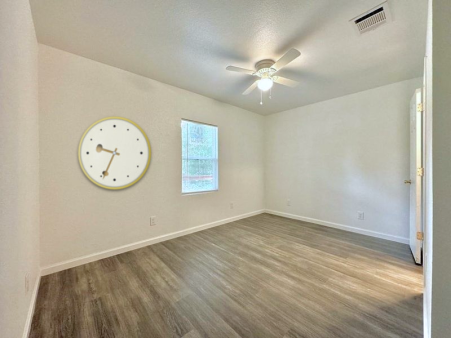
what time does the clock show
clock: 9:34
